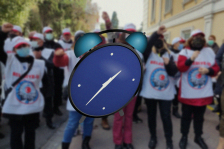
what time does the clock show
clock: 1:37
